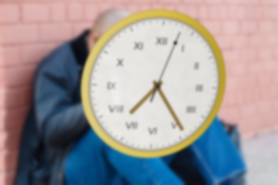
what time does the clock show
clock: 7:24:03
